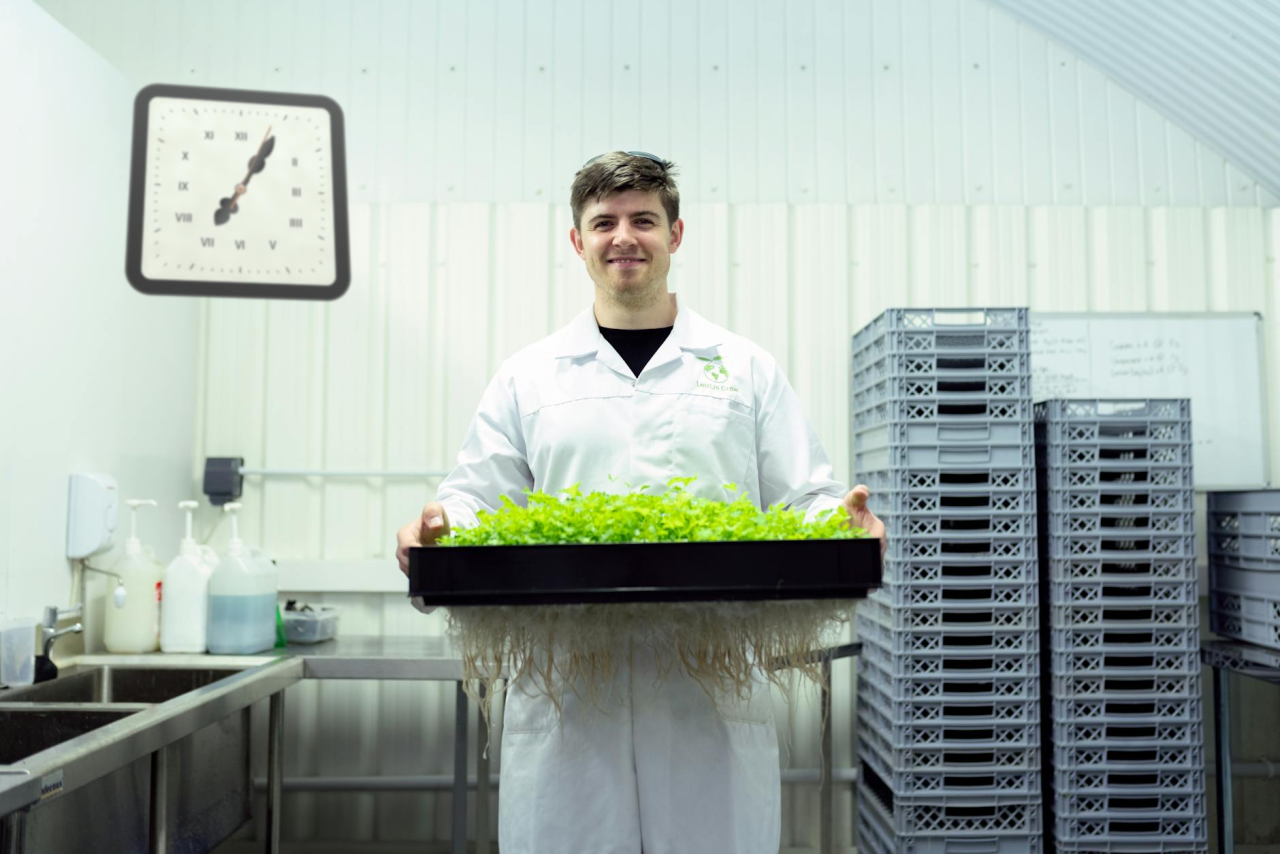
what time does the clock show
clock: 7:05:04
